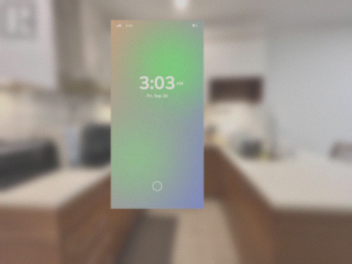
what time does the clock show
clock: 3:03
